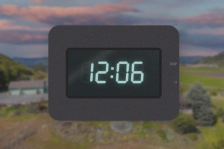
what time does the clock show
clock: 12:06
